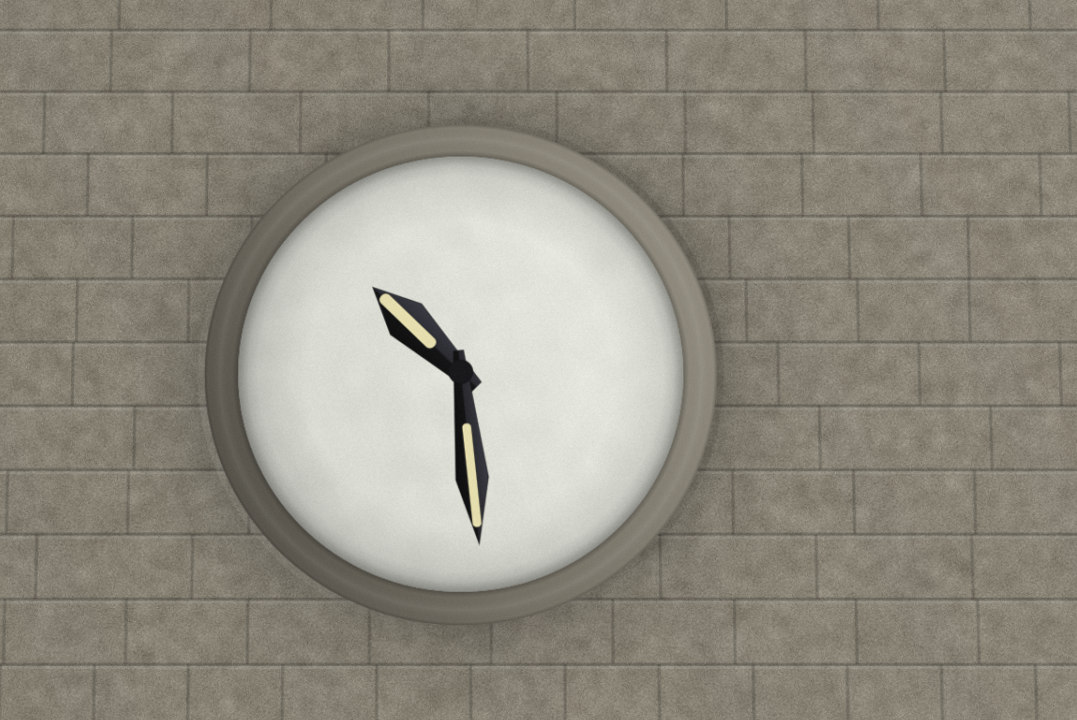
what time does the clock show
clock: 10:29
